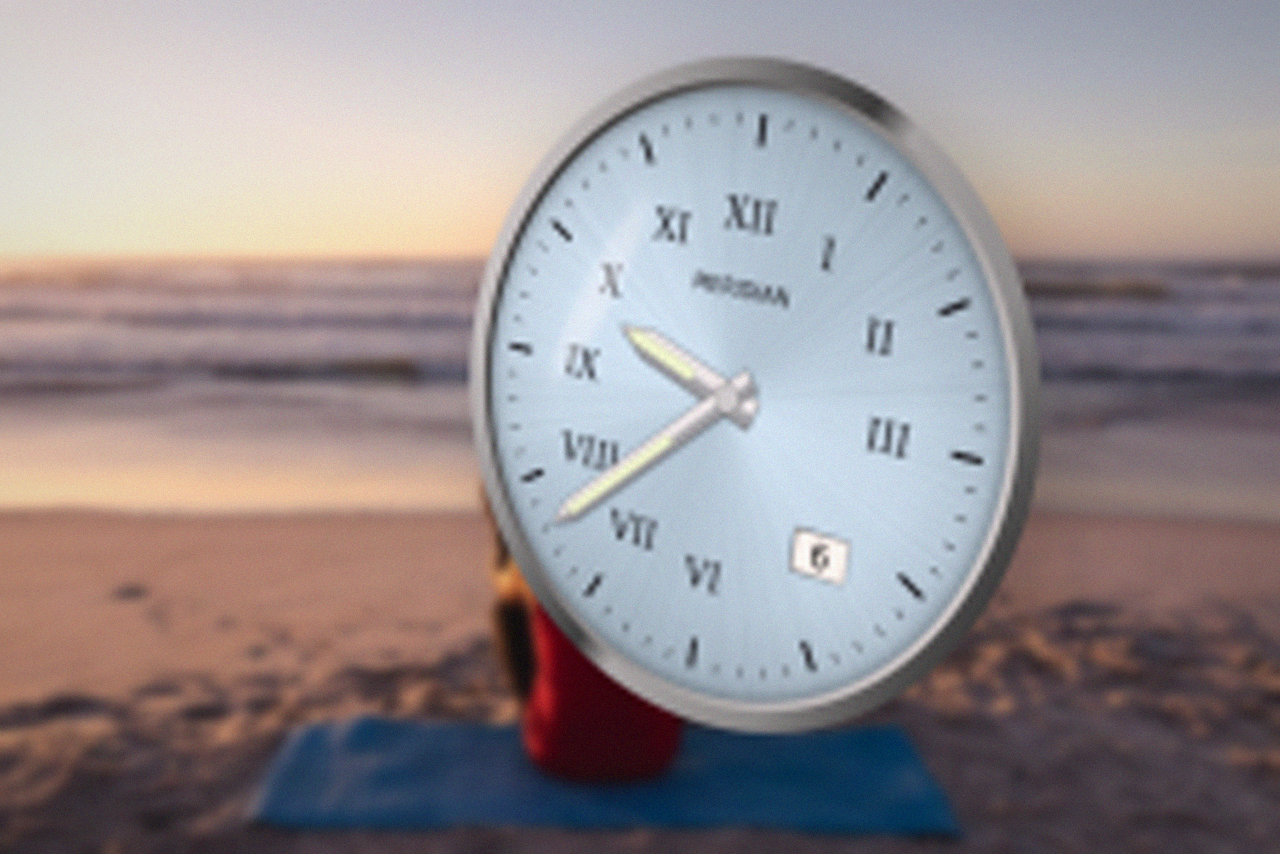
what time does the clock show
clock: 9:38
